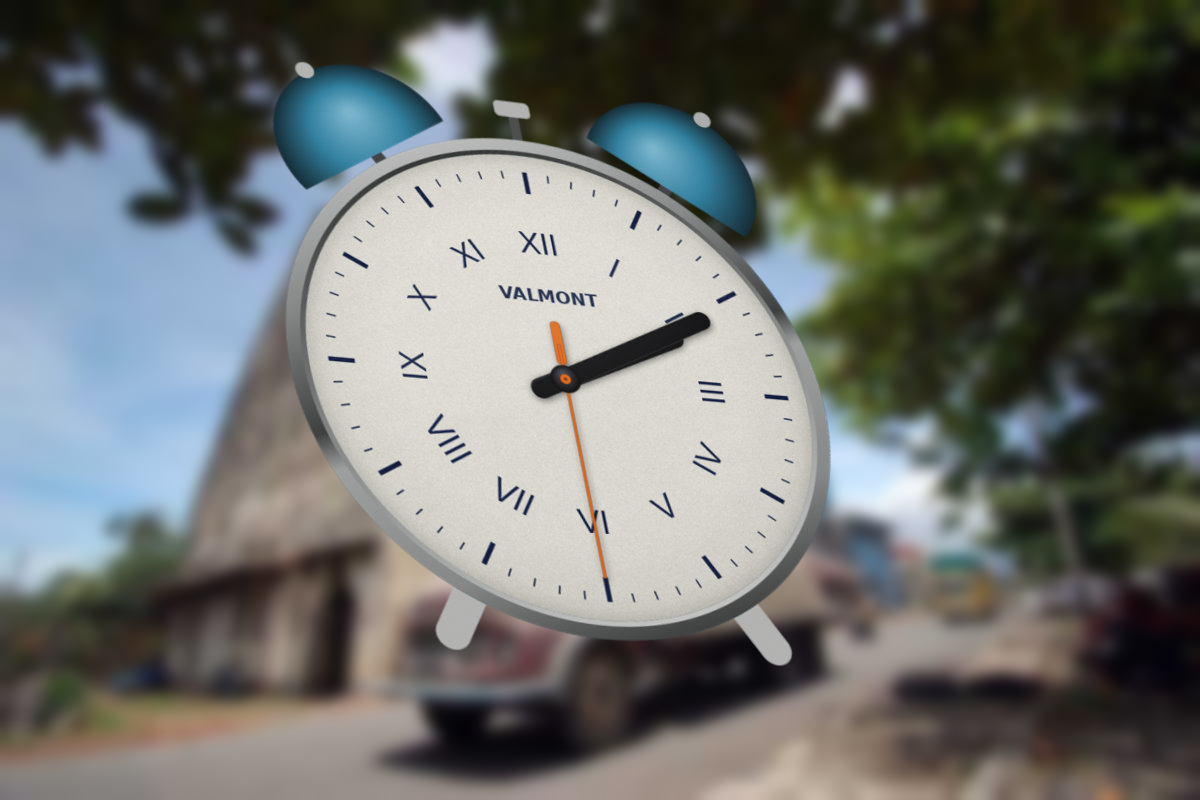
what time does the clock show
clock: 2:10:30
